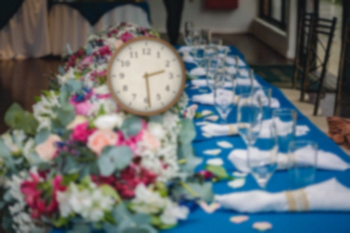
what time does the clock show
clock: 2:29
